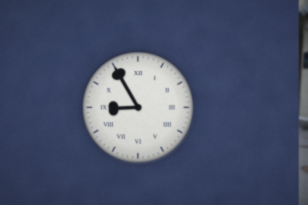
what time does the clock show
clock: 8:55
